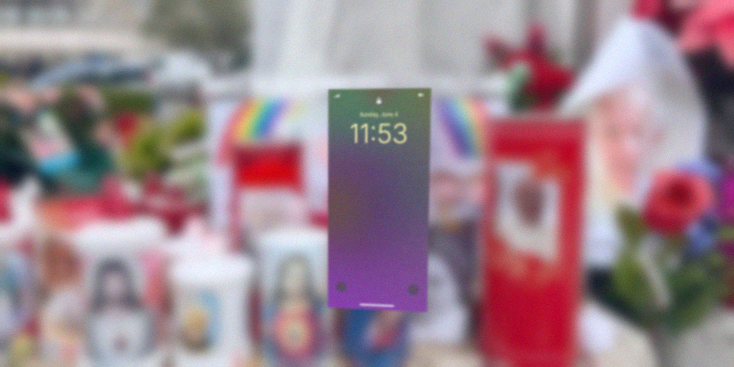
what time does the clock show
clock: 11:53
